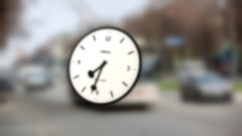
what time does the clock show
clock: 7:32
